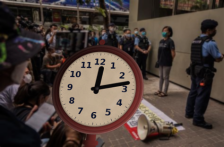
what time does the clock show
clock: 12:13
